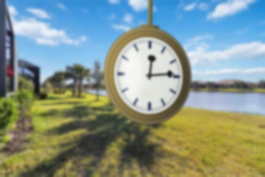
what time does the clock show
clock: 12:14
